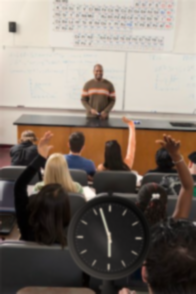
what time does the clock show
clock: 5:57
